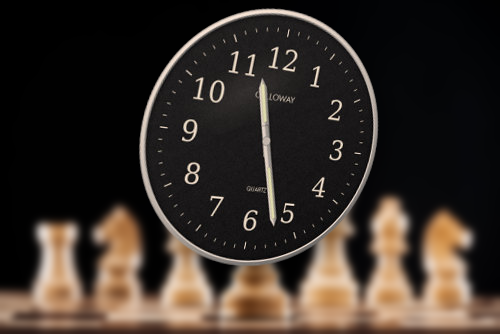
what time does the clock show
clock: 11:27
